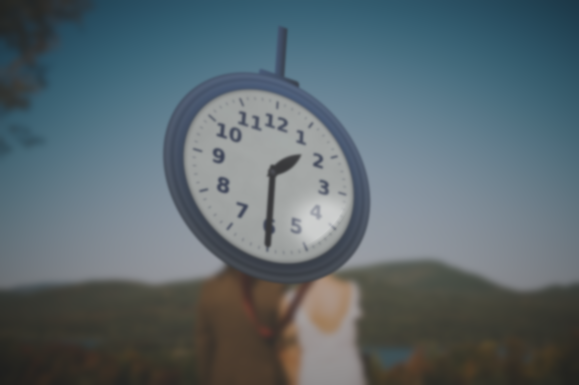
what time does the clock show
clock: 1:30
